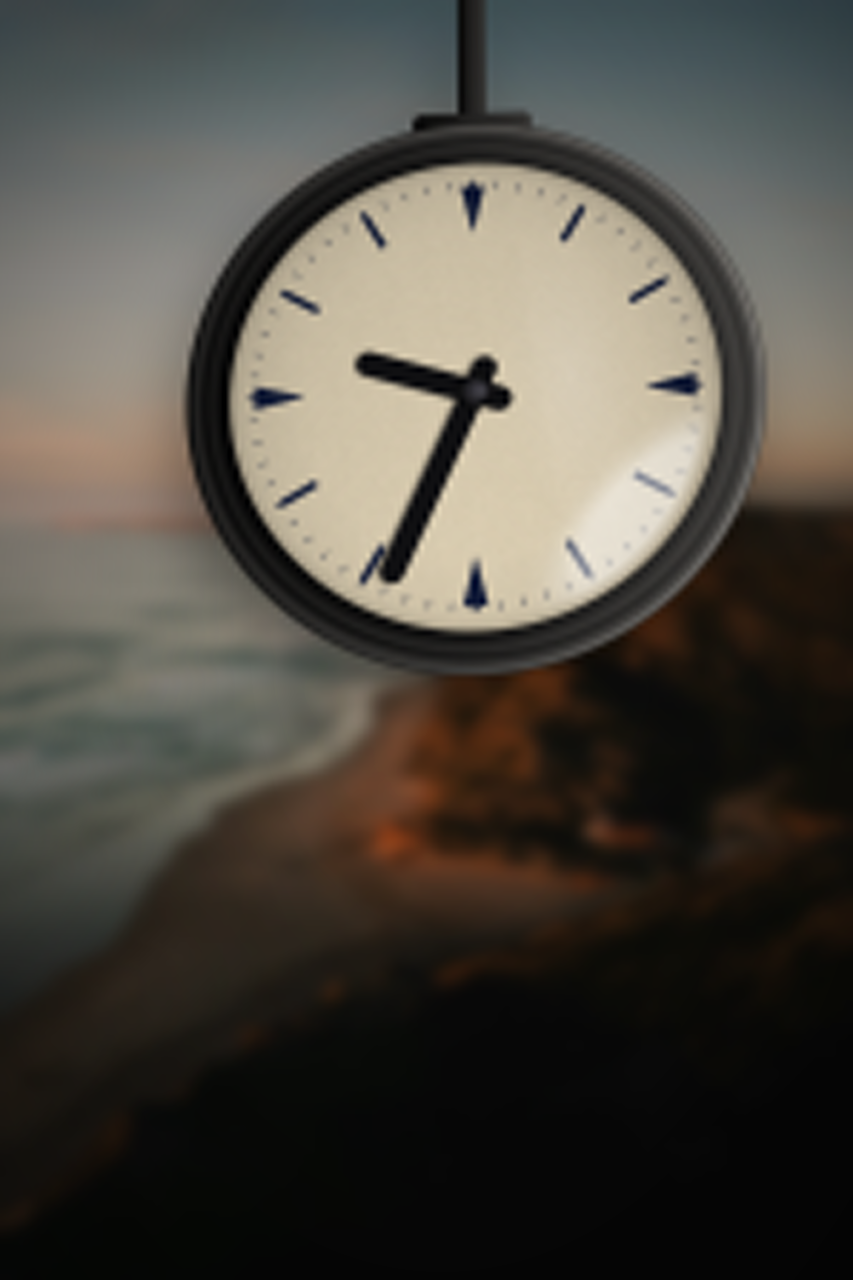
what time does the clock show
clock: 9:34
